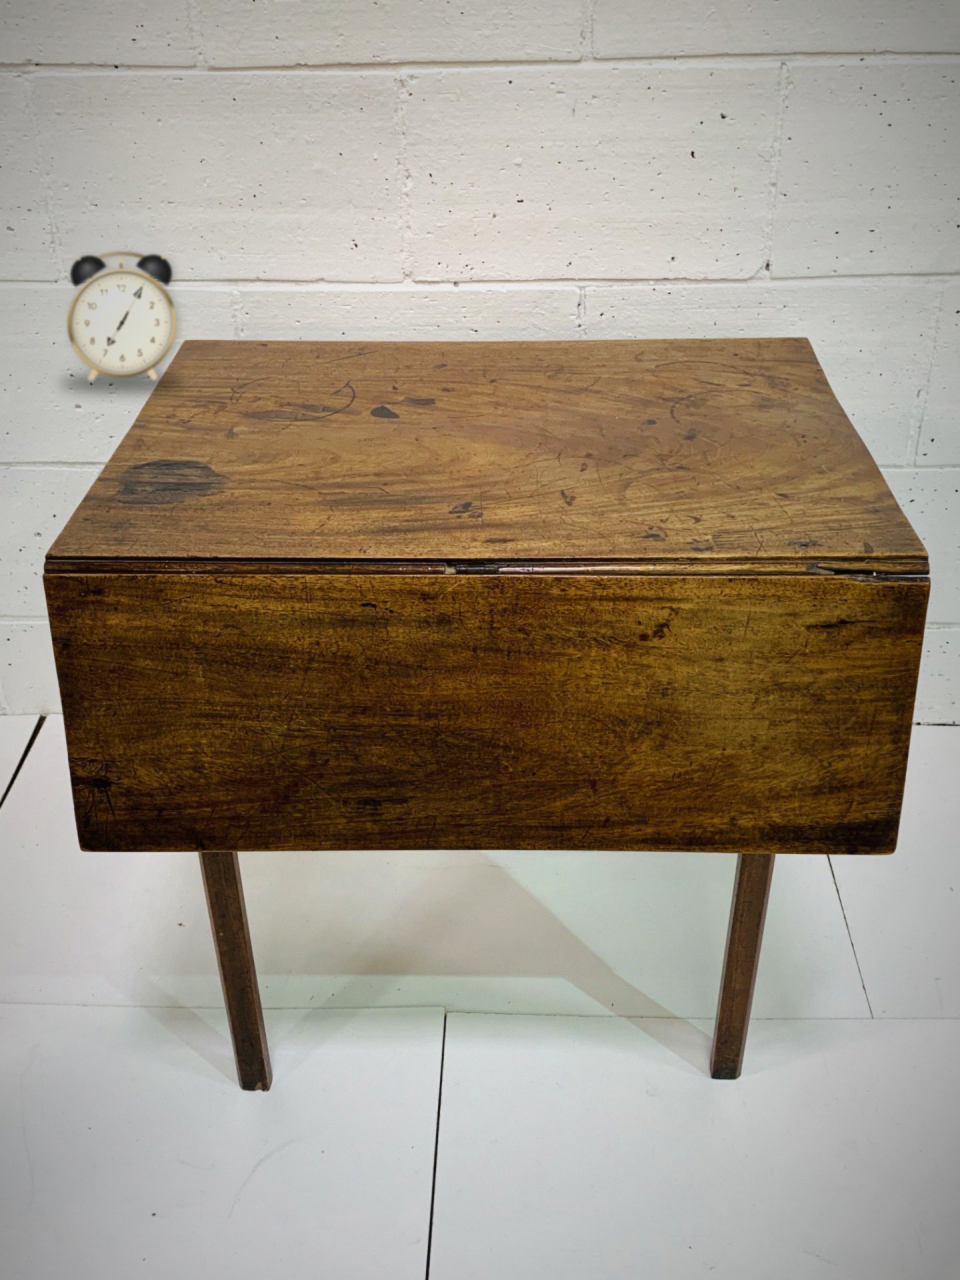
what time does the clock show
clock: 7:05
